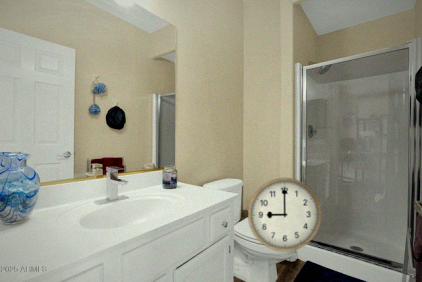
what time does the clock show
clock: 9:00
